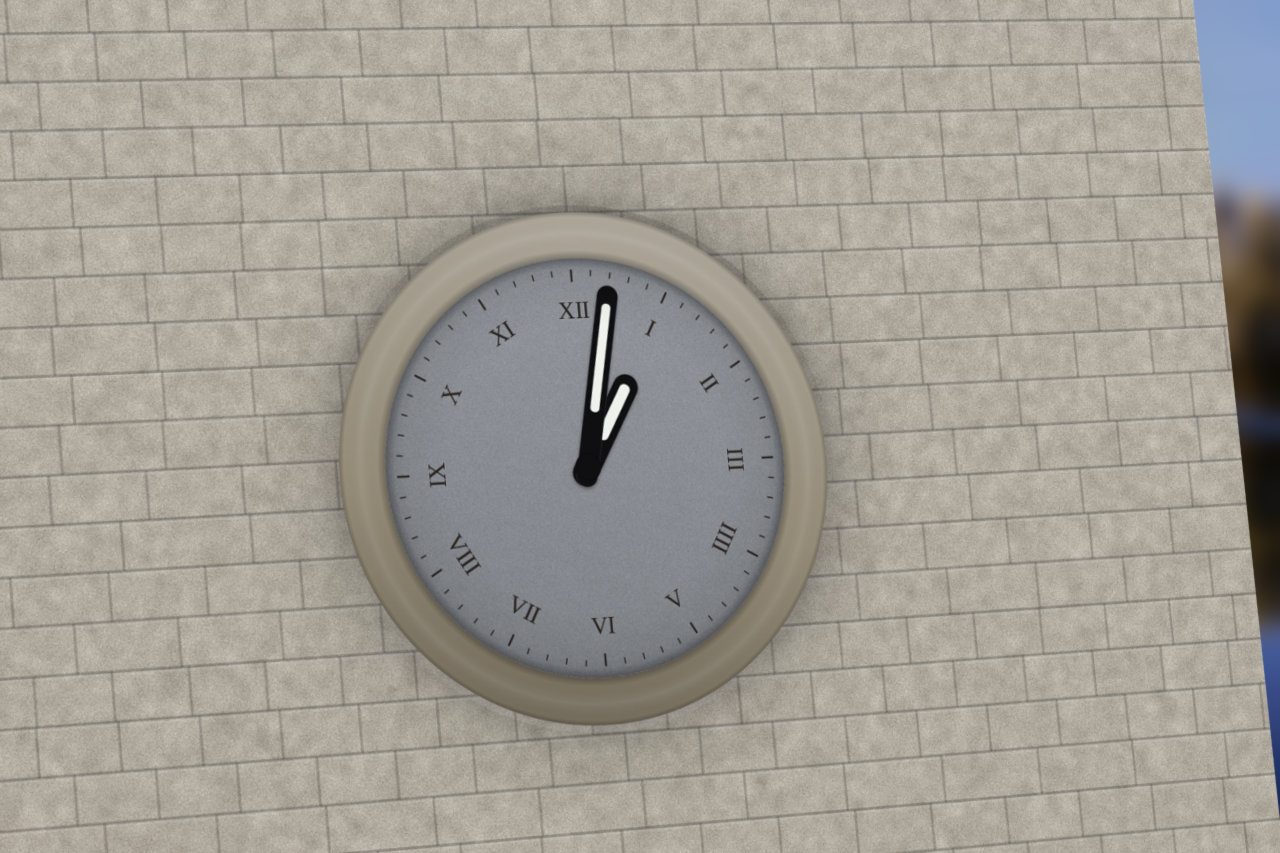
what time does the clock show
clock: 1:02
